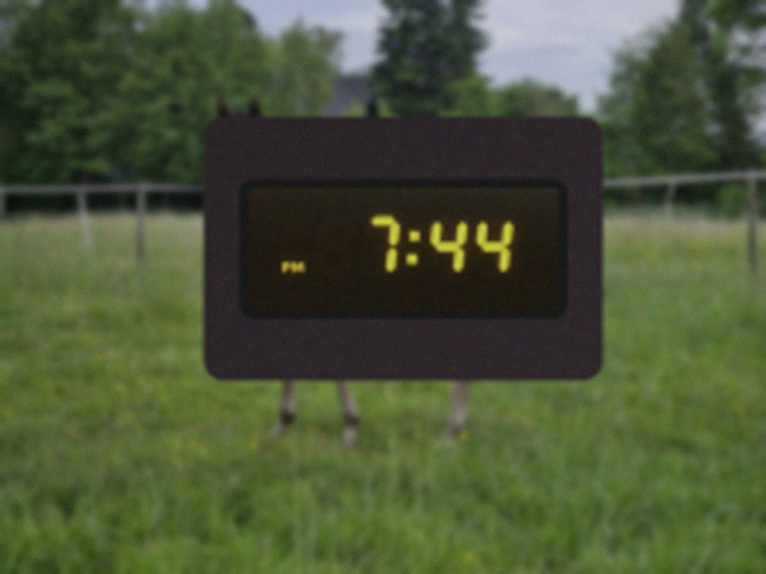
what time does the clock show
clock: 7:44
